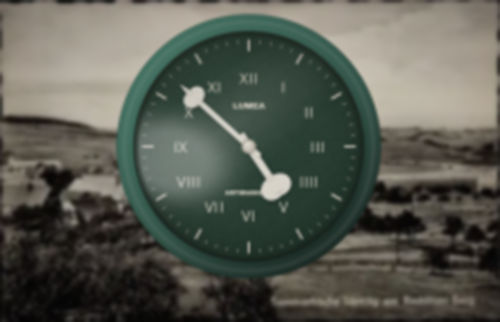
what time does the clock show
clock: 4:52
